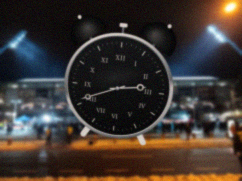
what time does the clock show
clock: 2:41
